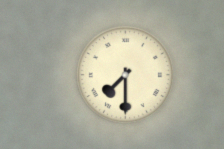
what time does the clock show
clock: 7:30
